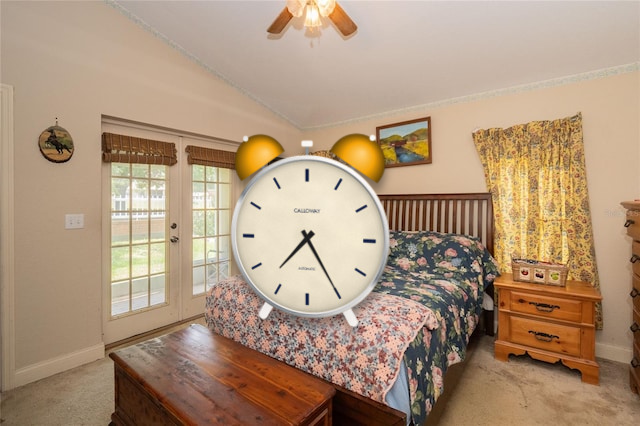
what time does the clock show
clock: 7:25
